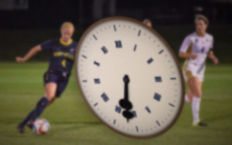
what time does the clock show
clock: 6:32
